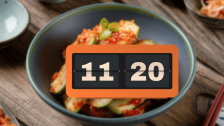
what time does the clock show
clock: 11:20
